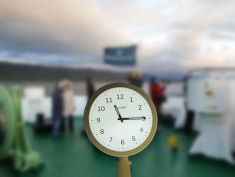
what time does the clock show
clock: 11:15
